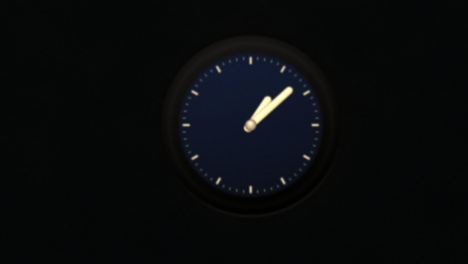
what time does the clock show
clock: 1:08
